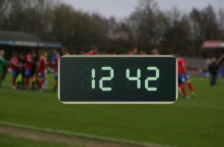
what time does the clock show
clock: 12:42
